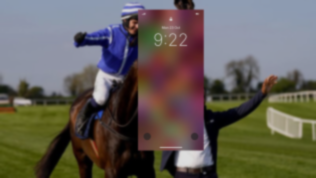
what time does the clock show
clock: 9:22
